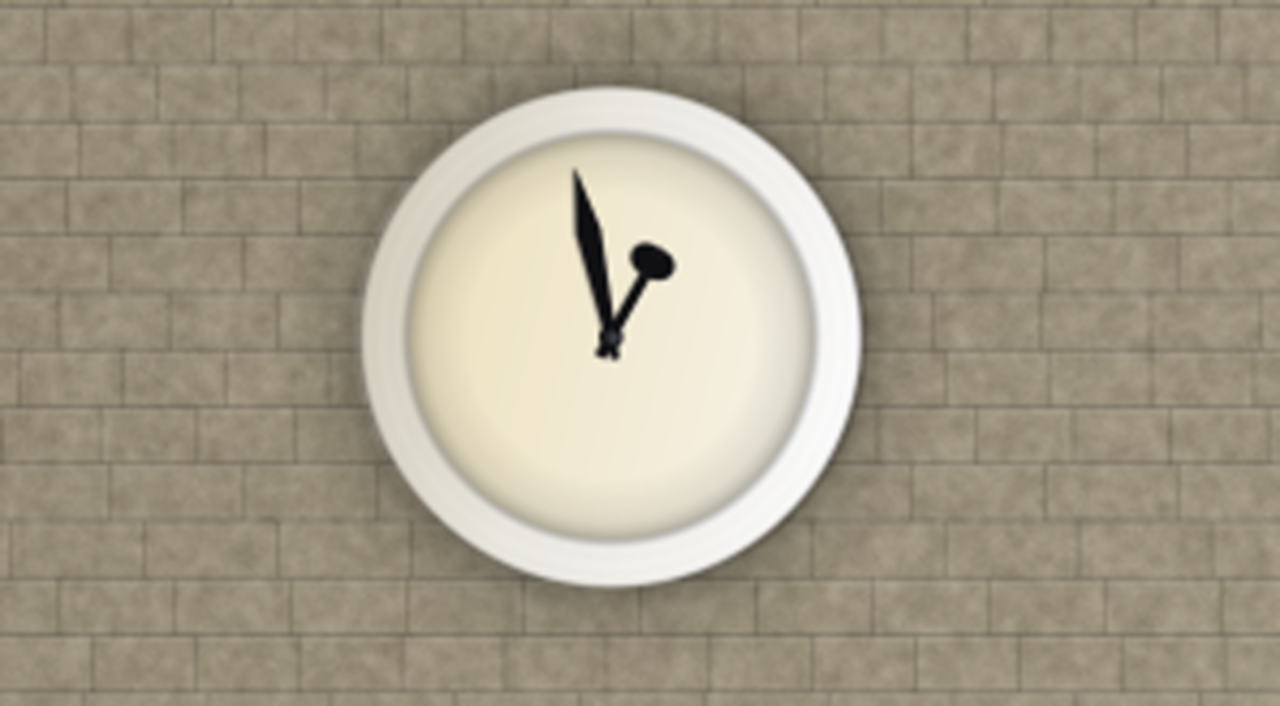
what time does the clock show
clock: 12:58
